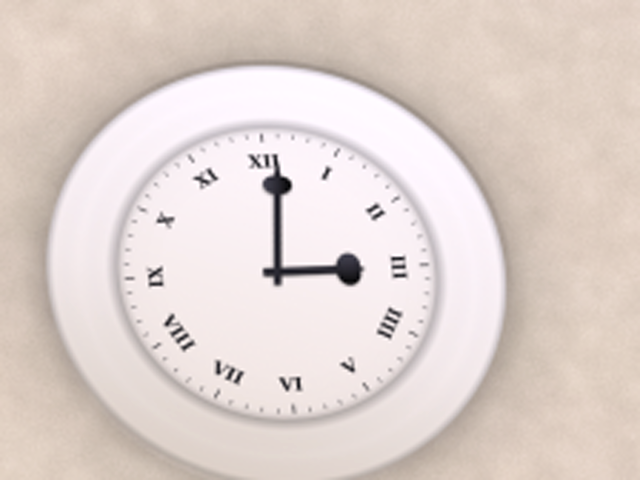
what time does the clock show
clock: 3:01
